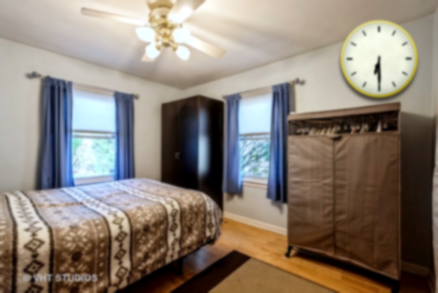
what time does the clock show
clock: 6:30
